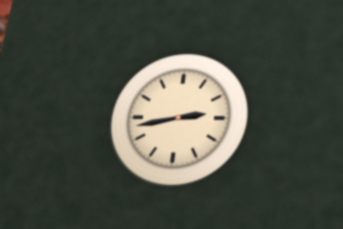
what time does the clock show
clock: 2:43
